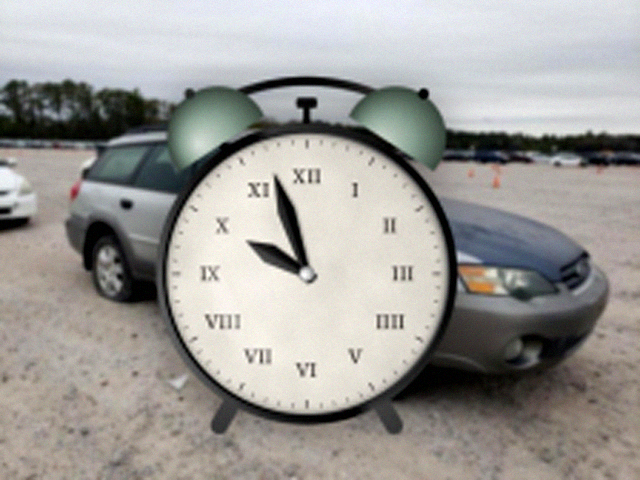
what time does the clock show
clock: 9:57
